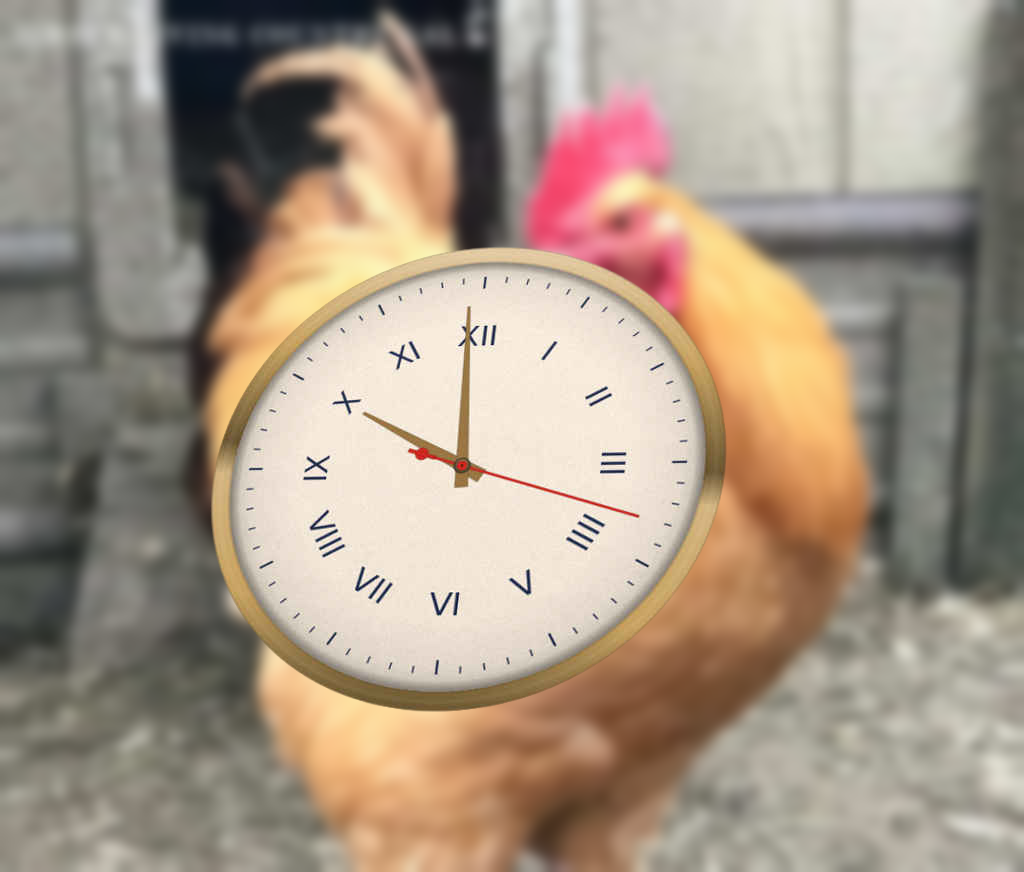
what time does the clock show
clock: 9:59:18
